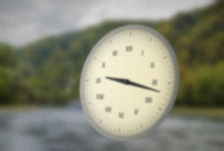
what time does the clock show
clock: 9:17
